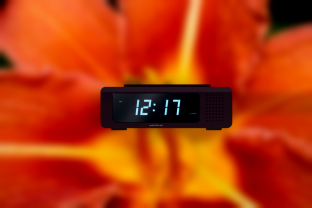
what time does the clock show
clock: 12:17
